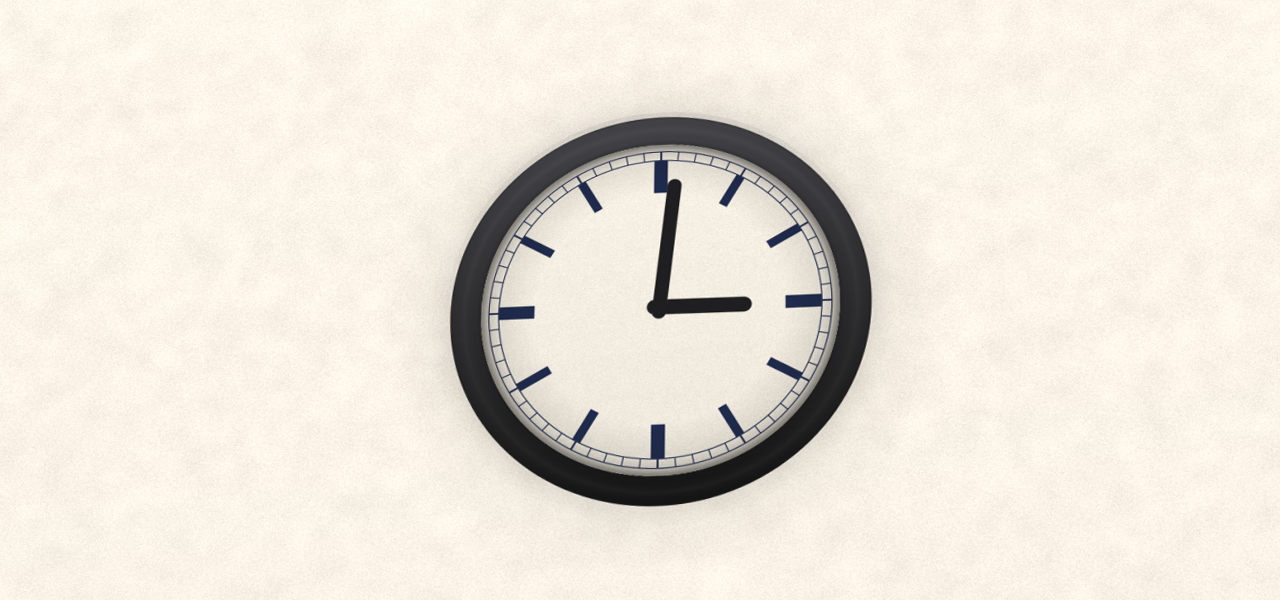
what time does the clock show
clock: 3:01
